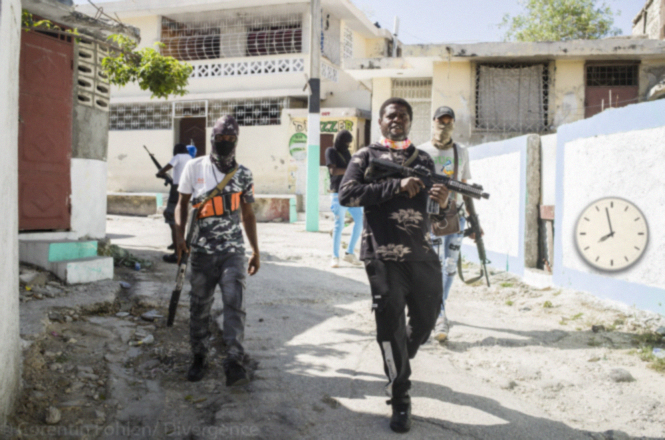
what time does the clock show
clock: 7:58
